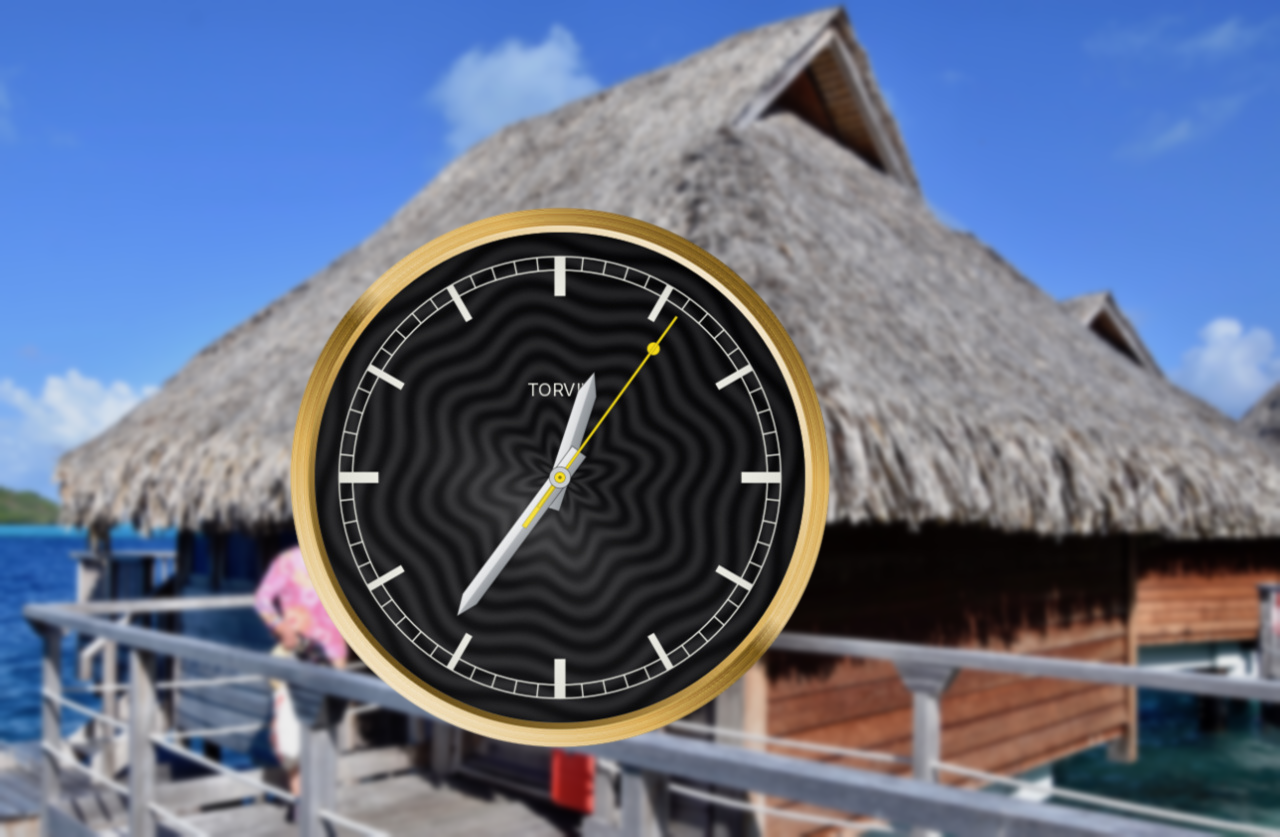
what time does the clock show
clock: 12:36:06
